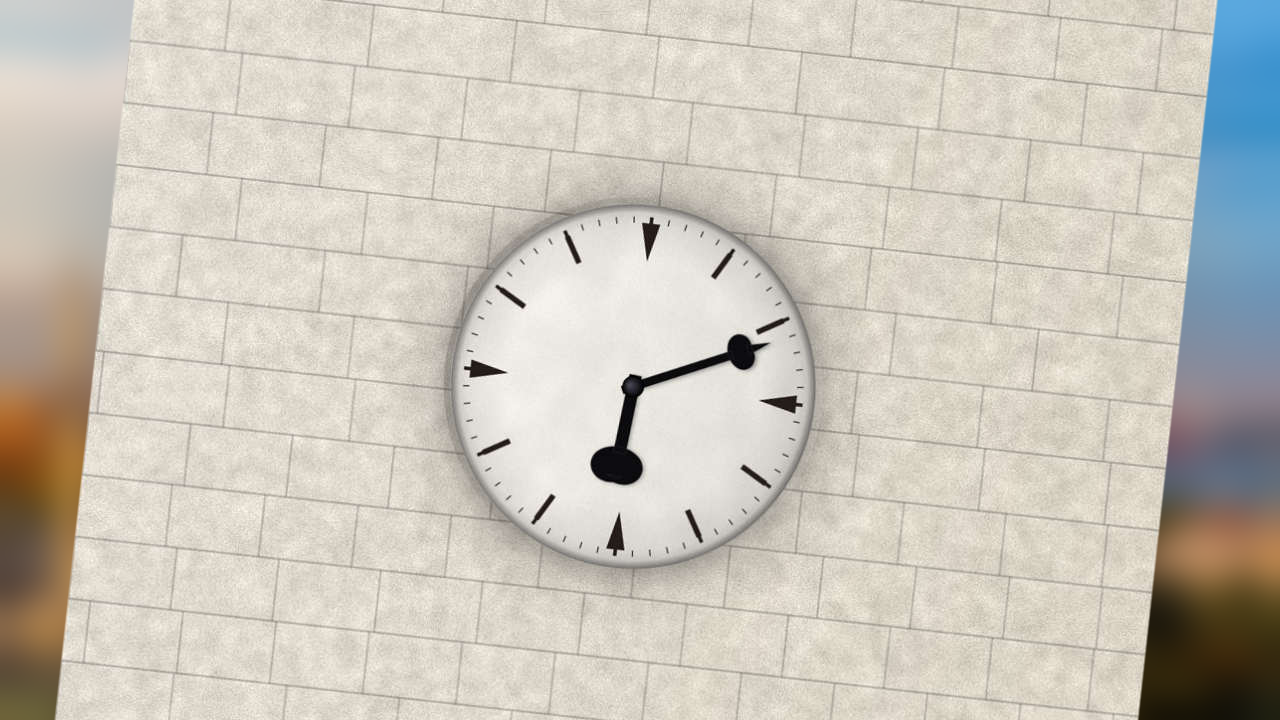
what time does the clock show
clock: 6:11
